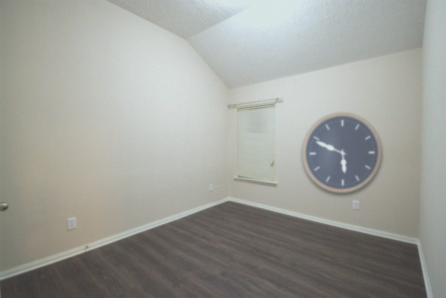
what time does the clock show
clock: 5:49
